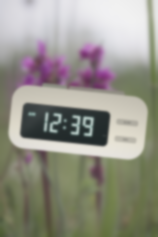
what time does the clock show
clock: 12:39
